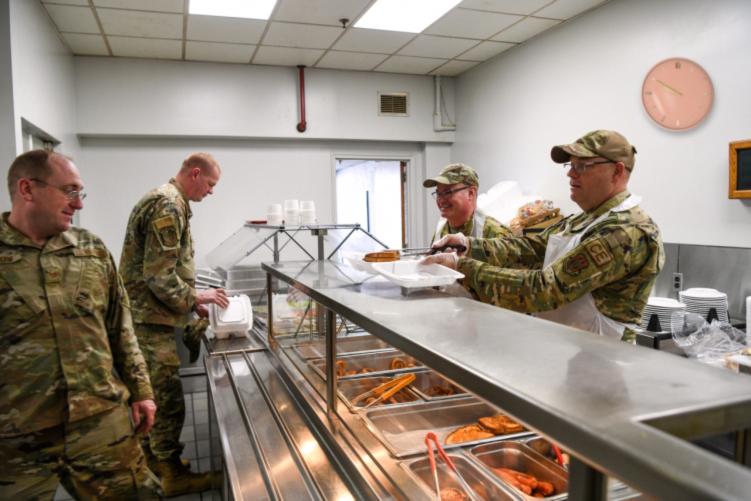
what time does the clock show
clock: 9:50
